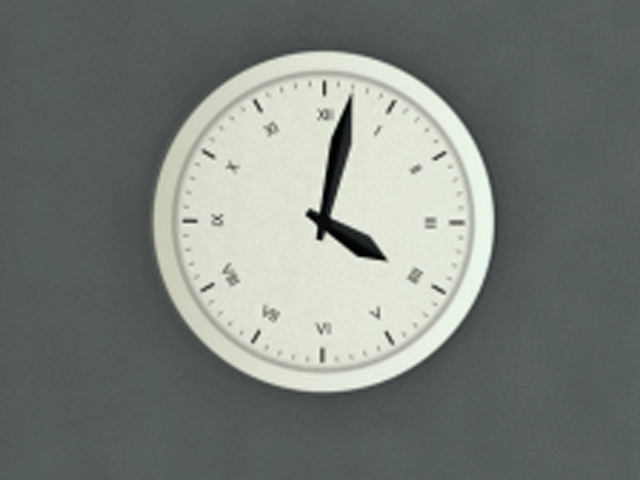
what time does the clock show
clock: 4:02
